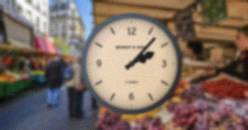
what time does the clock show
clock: 2:07
